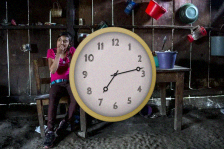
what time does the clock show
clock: 7:13
